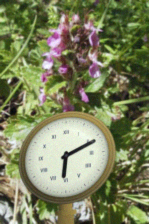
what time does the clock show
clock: 6:11
